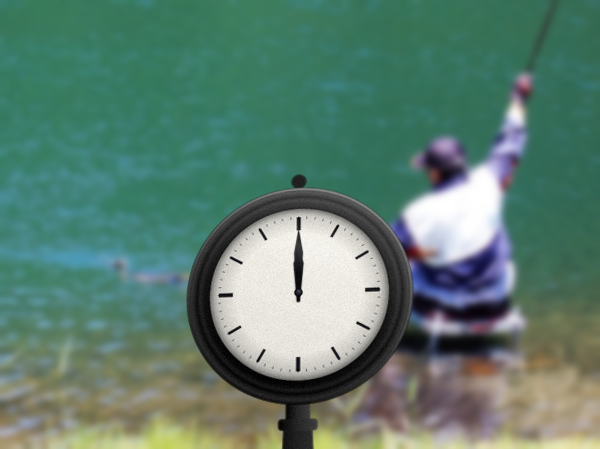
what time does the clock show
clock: 12:00
